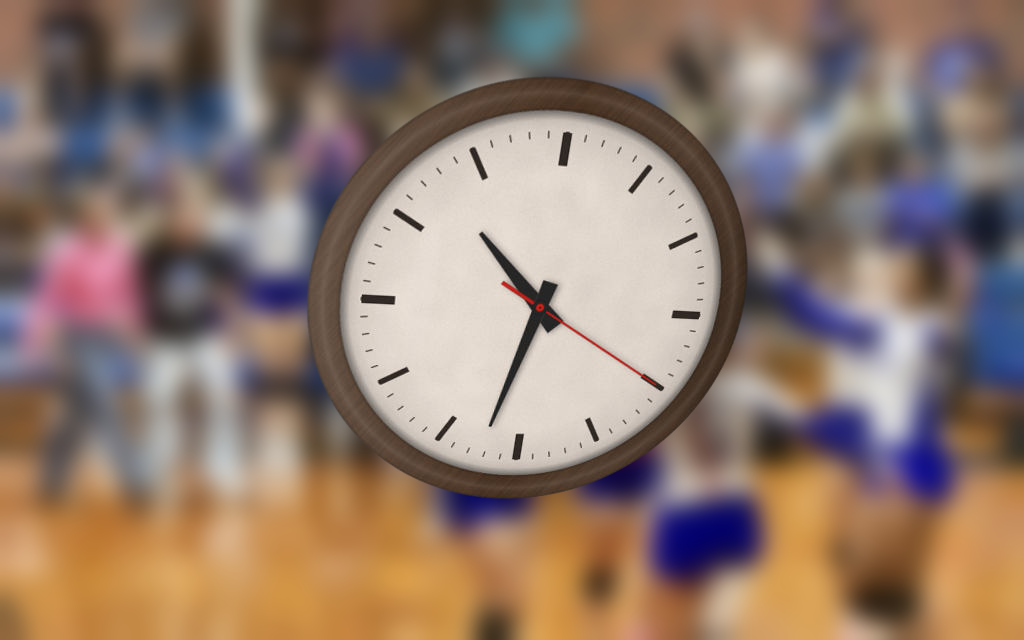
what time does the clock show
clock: 10:32:20
